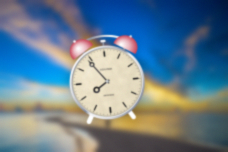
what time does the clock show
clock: 7:54
